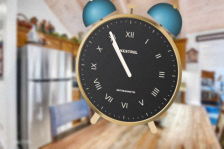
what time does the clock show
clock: 10:55
